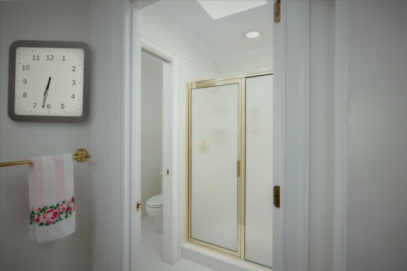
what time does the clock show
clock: 6:32
